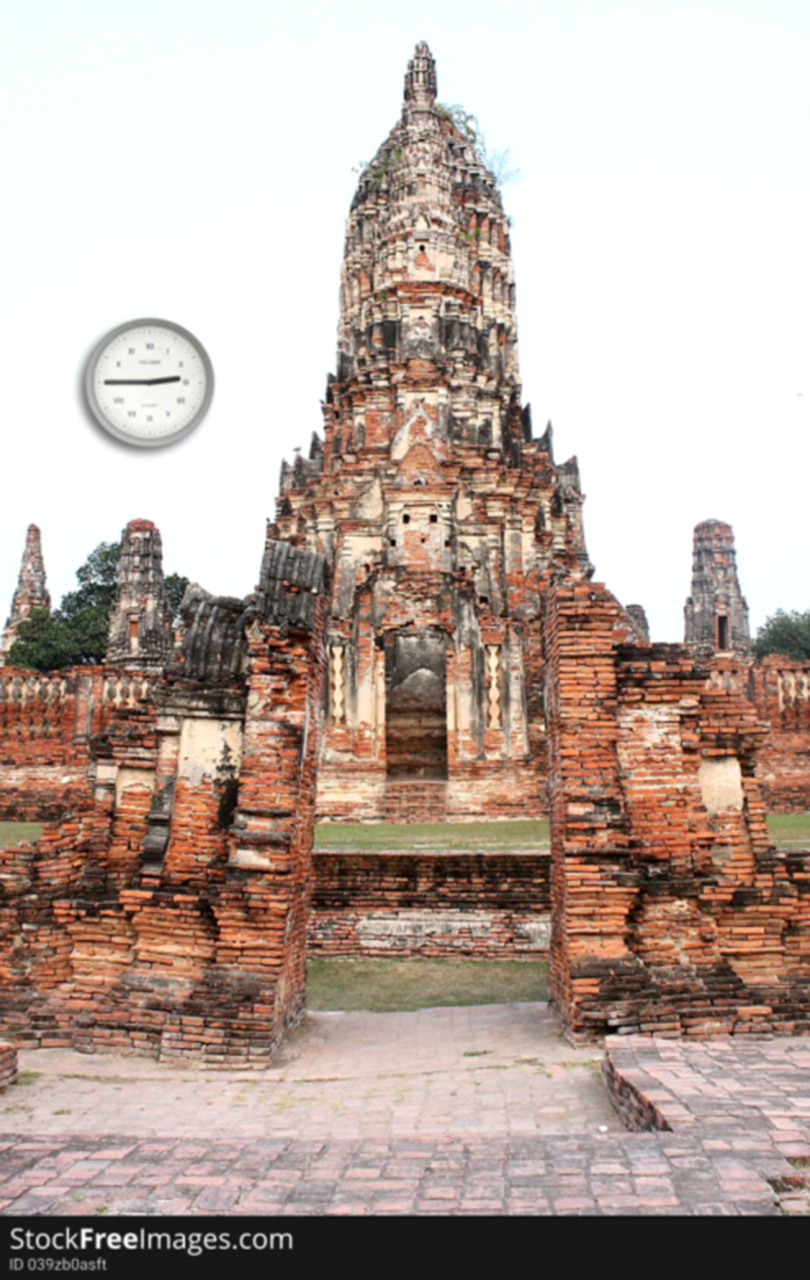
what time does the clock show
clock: 2:45
